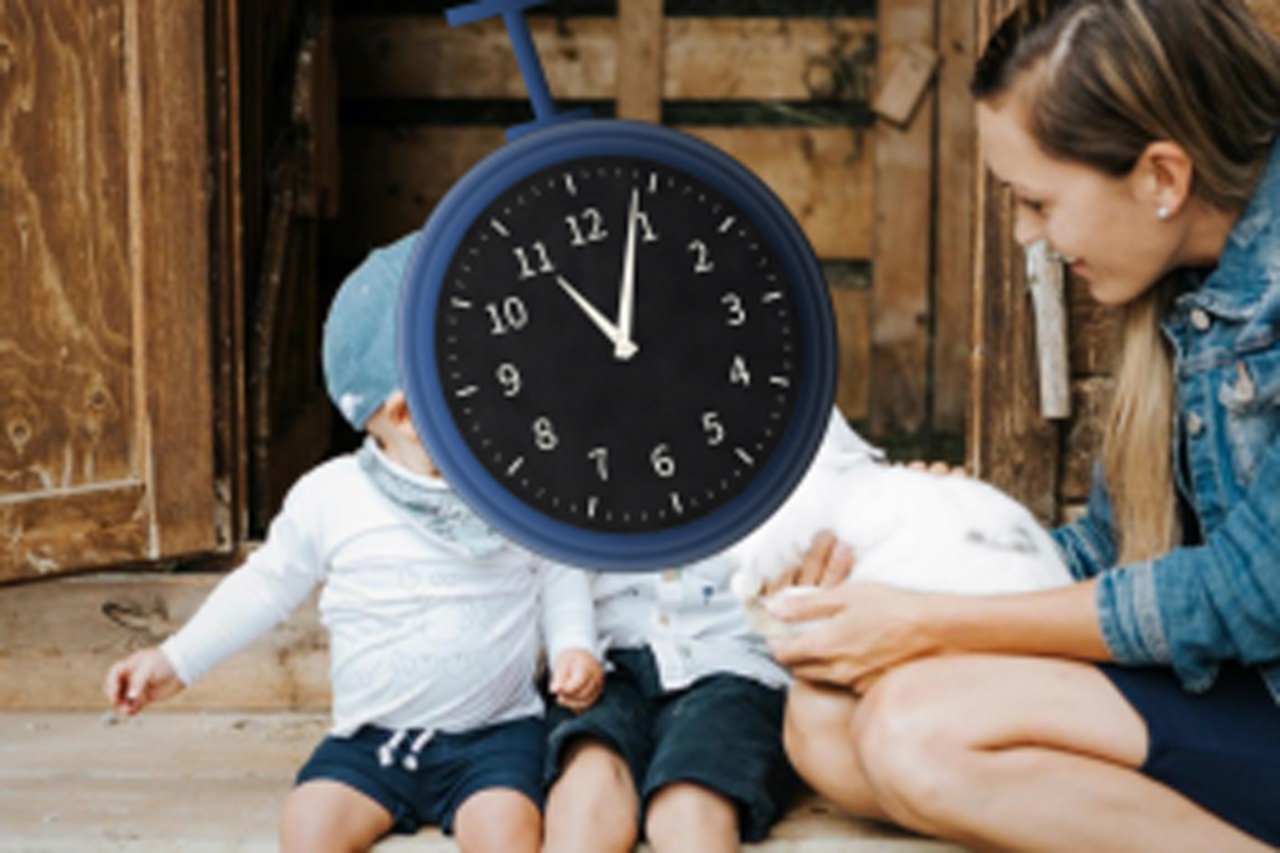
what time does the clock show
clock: 11:04
